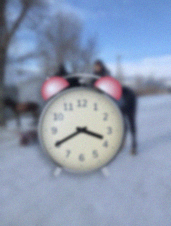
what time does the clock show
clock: 3:40
